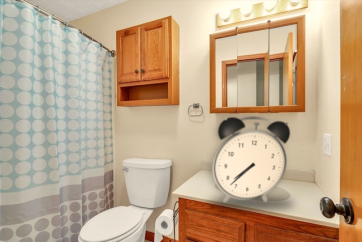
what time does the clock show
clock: 7:37
